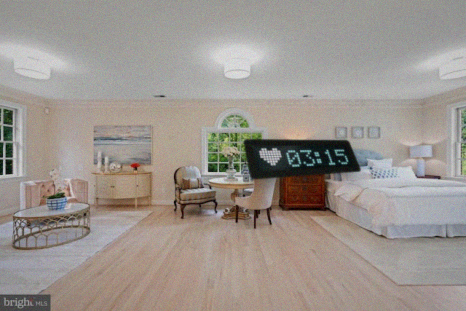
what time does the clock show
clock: 3:15
